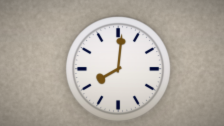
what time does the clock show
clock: 8:01
